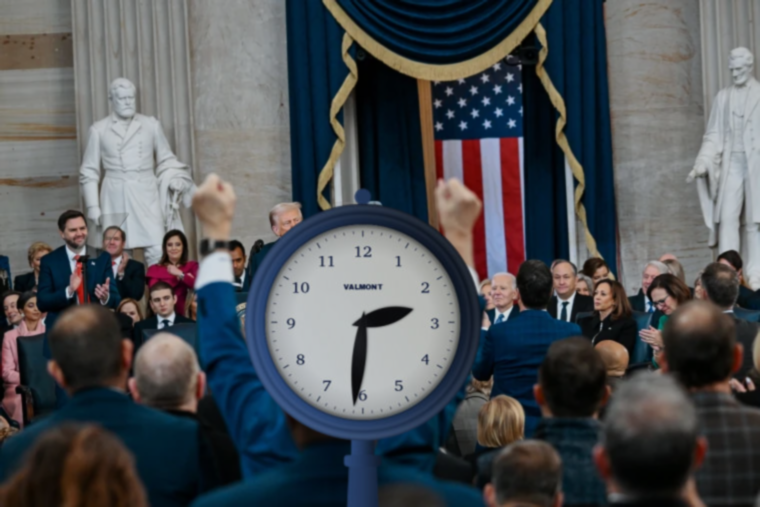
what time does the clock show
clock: 2:31
